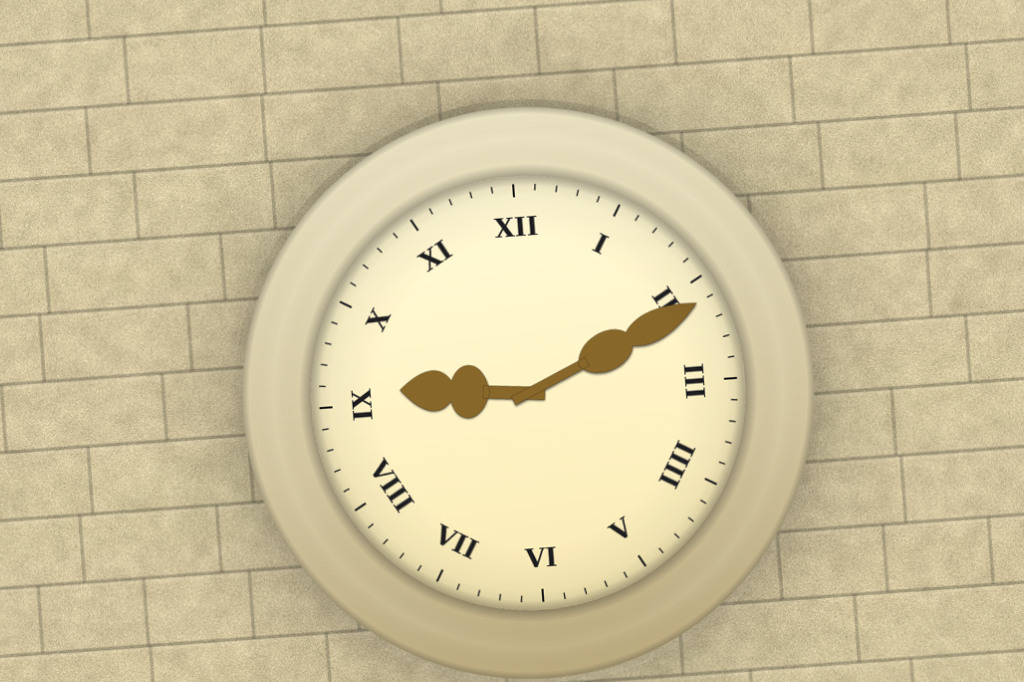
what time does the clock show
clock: 9:11
